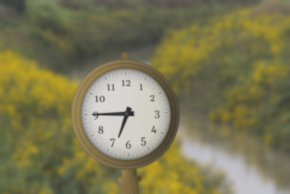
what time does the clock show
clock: 6:45
